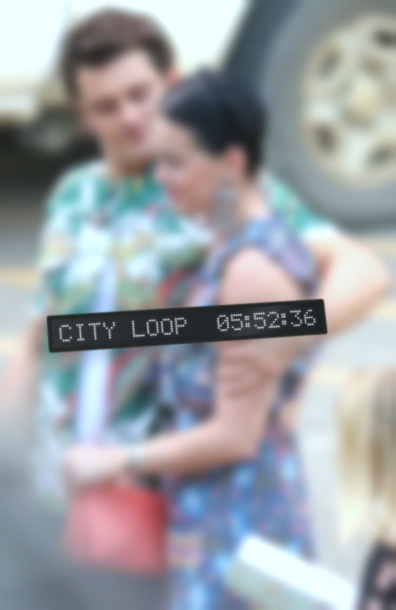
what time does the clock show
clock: 5:52:36
